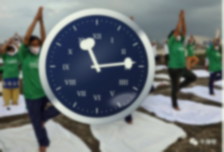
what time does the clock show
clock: 11:14
